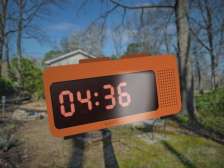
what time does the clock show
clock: 4:36
